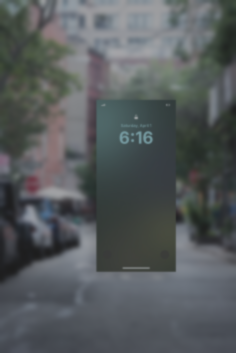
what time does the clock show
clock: 6:16
